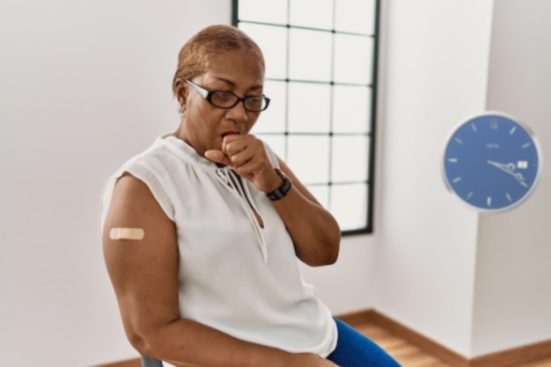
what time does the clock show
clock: 3:19
